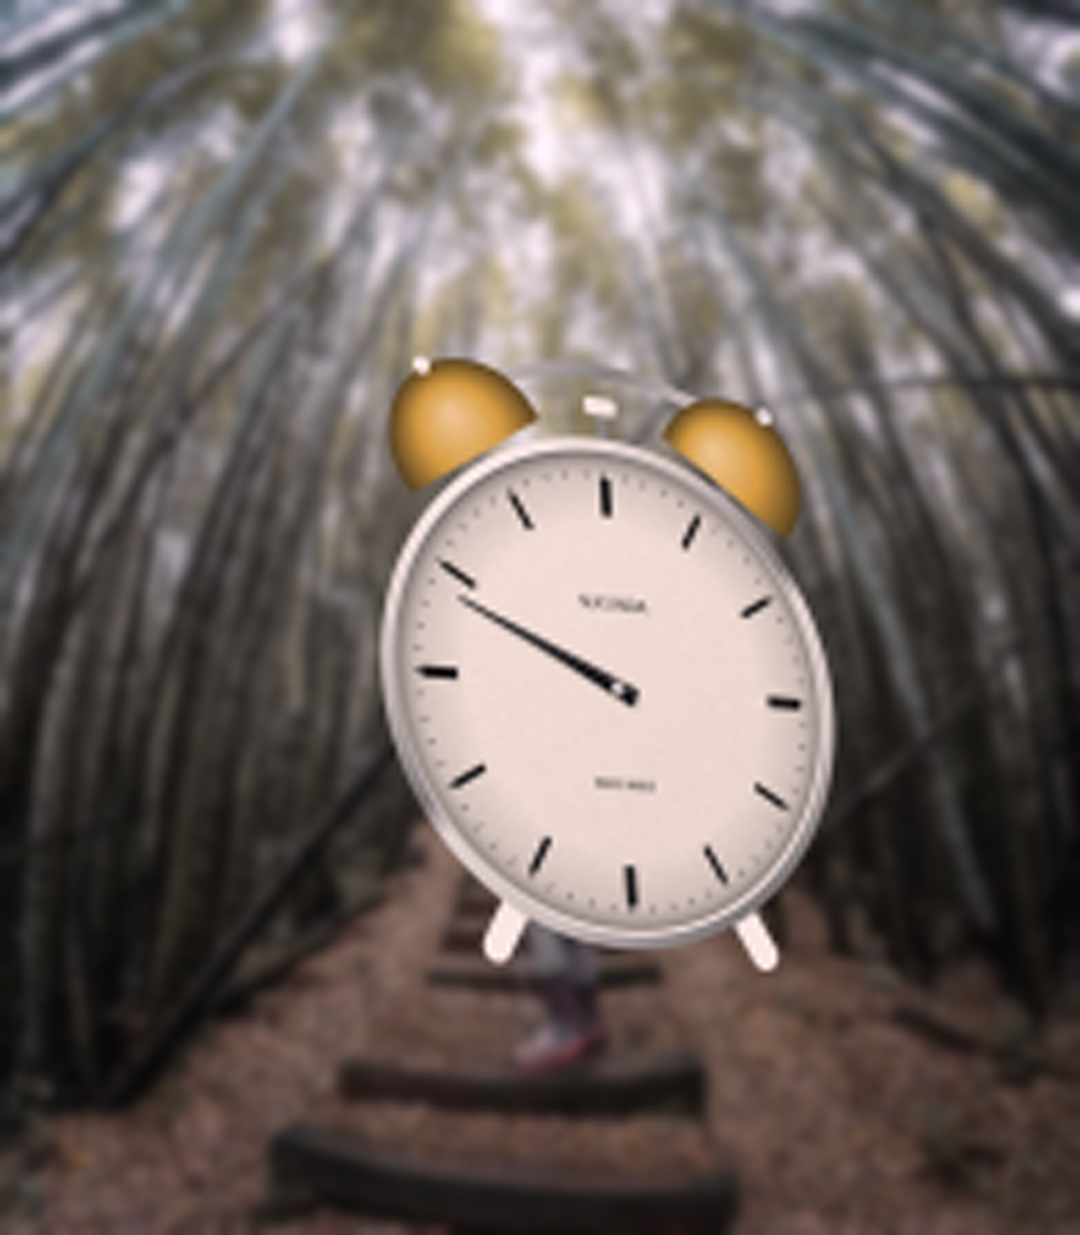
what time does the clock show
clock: 9:49
